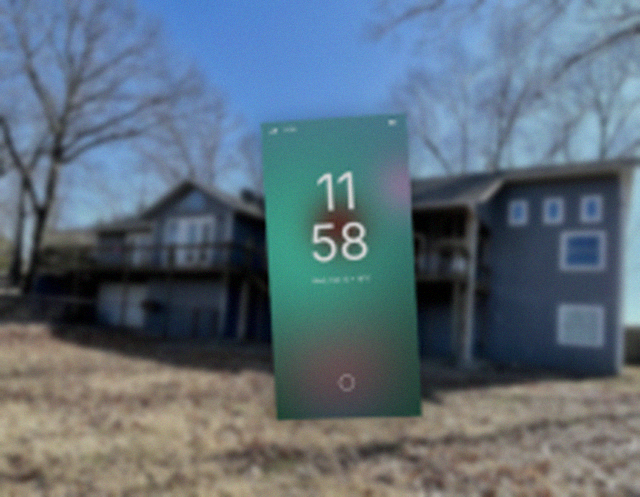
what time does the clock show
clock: 11:58
